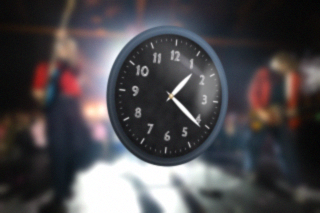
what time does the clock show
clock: 1:21
